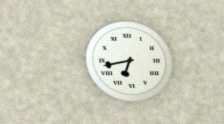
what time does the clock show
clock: 6:43
